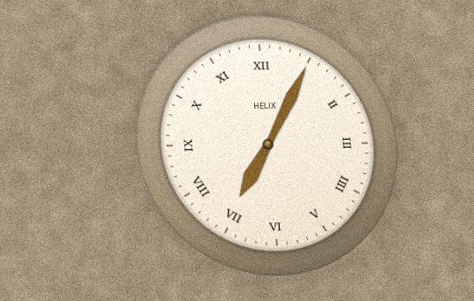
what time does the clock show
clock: 7:05
